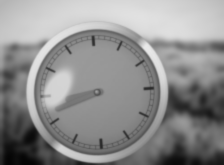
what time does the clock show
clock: 8:42
